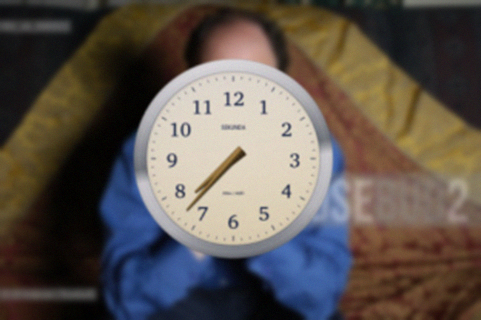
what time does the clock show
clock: 7:37
